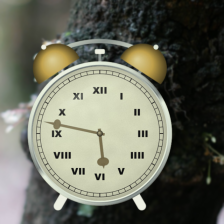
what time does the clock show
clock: 5:47
